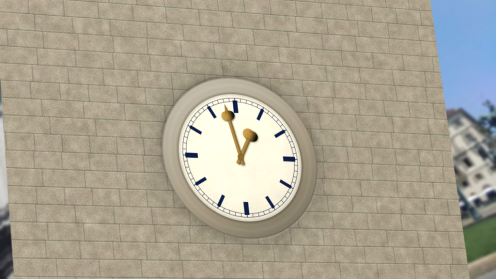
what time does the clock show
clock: 12:58
